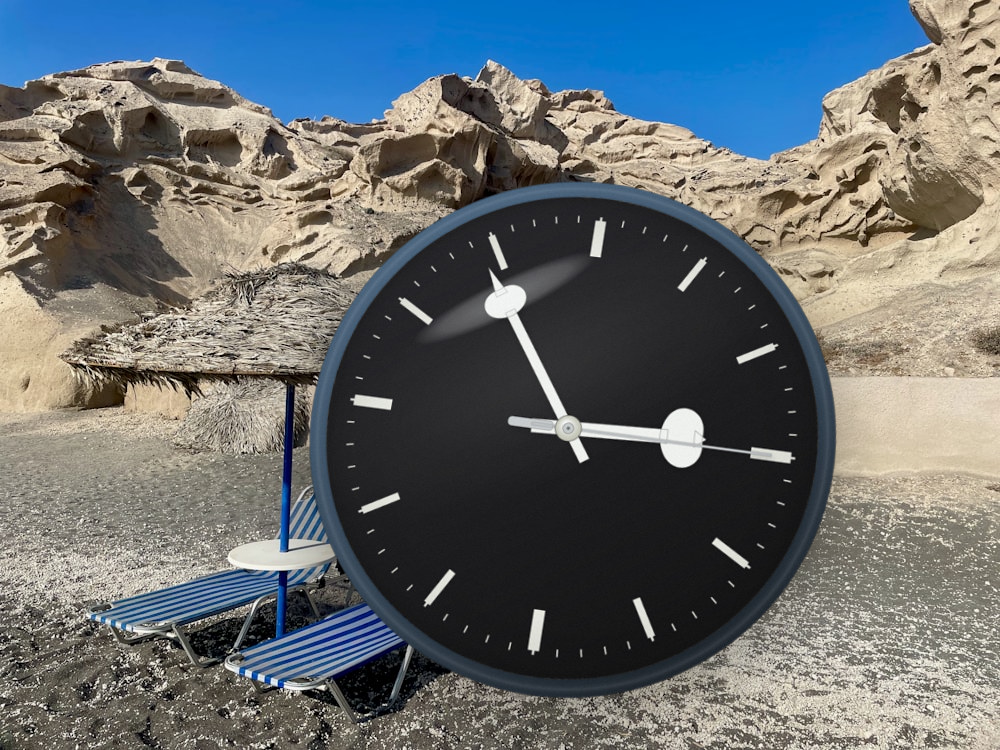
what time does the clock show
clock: 2:54:15
